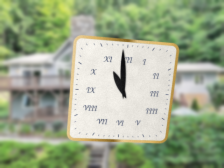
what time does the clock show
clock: 10:59
